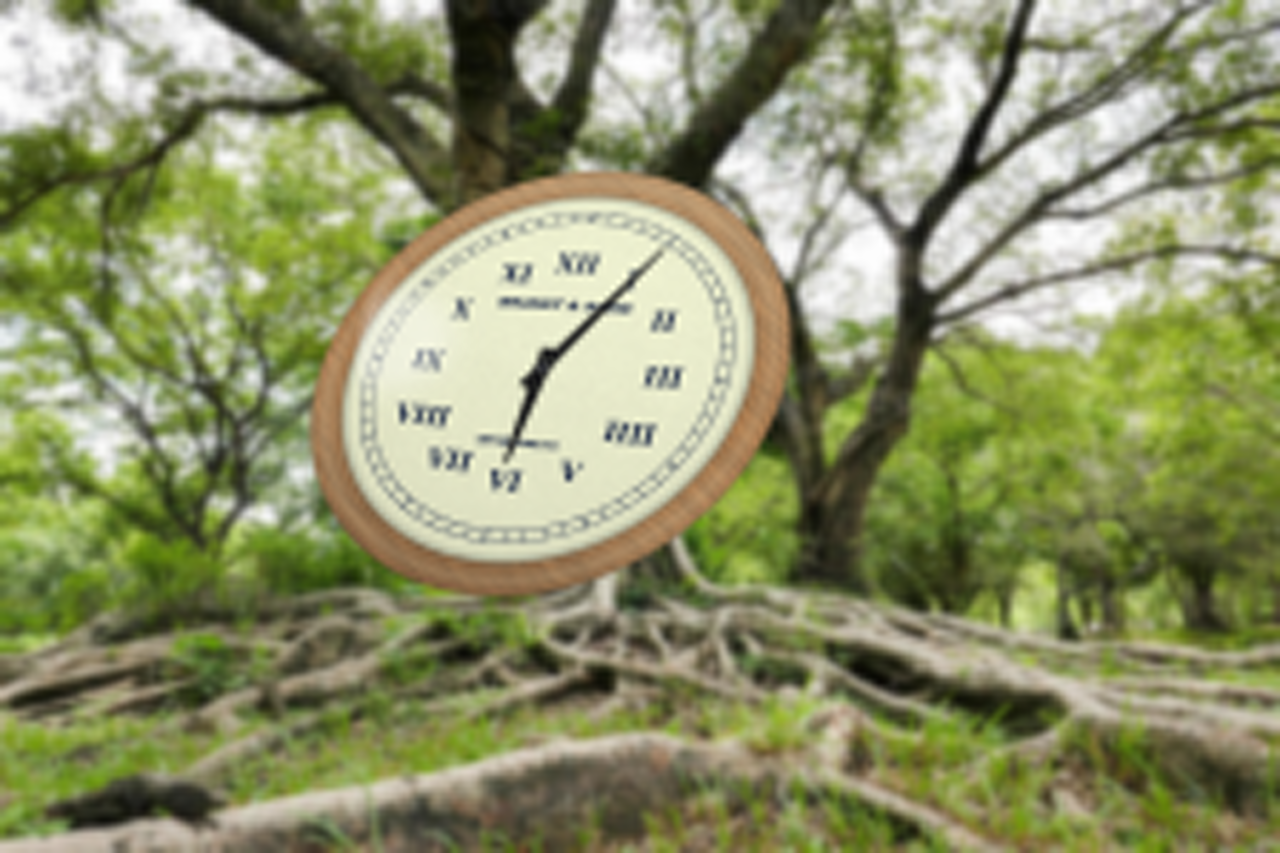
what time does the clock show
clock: 6:05
